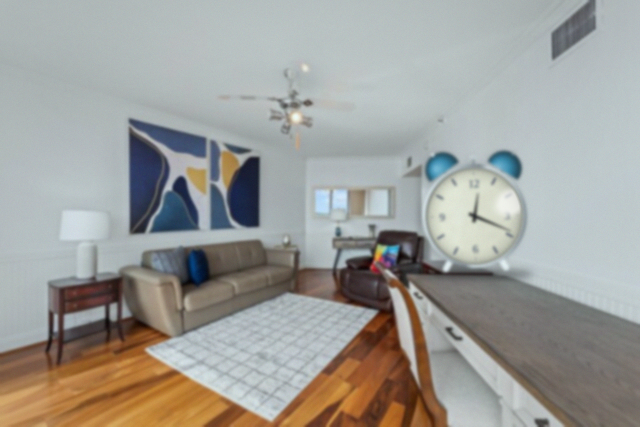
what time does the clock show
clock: 12:19
